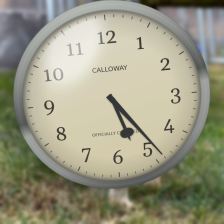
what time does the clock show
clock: 5:24
